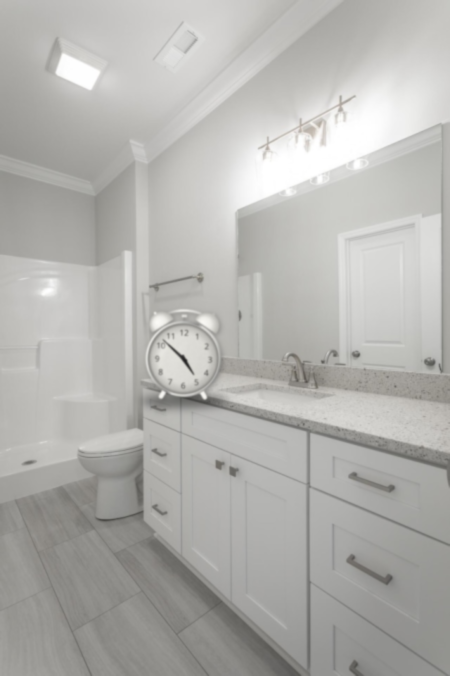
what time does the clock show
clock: 4:52
